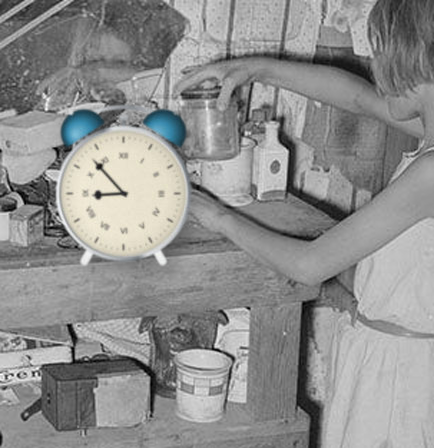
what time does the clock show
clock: 8:53
